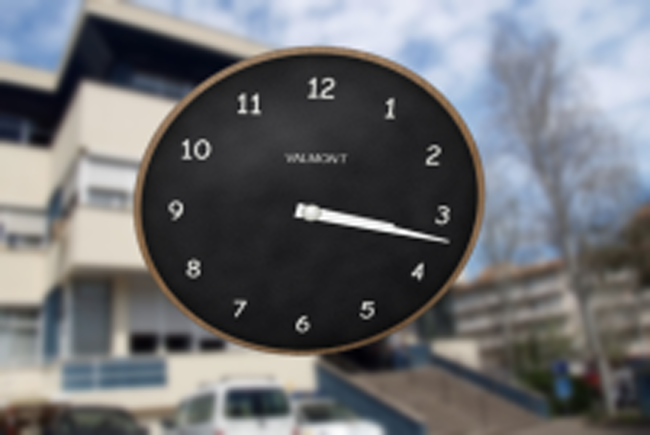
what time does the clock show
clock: 3:17
